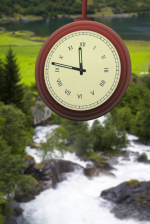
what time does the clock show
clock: 11:47
